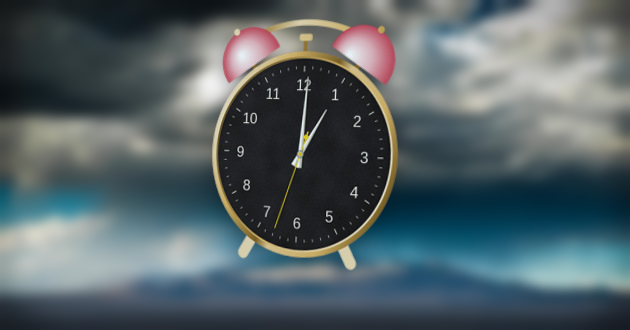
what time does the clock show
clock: 1:00:33
